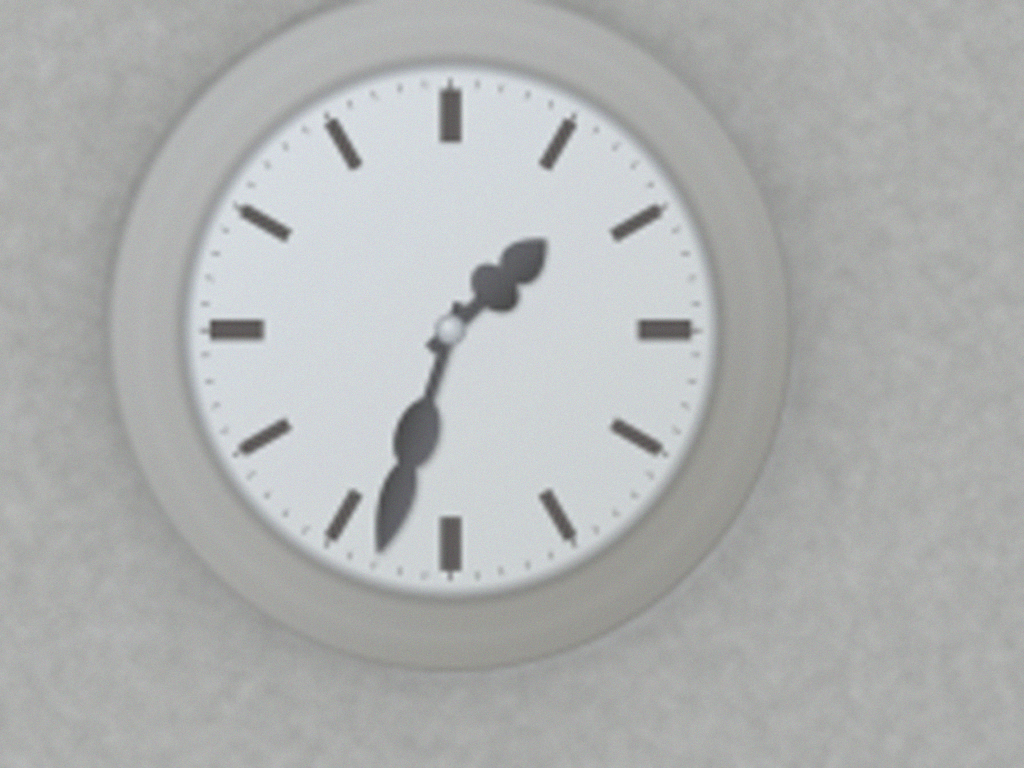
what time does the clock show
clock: 1:33
